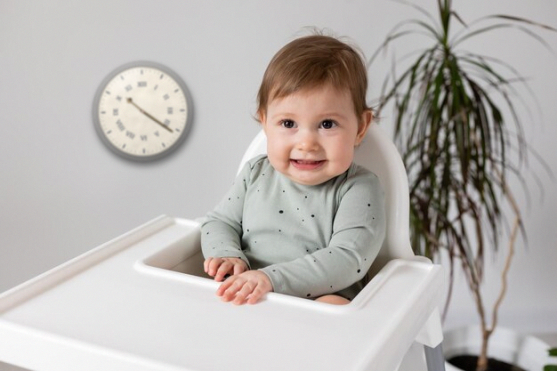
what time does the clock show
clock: 10:21
